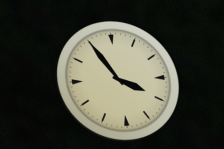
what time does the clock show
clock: 3:55
